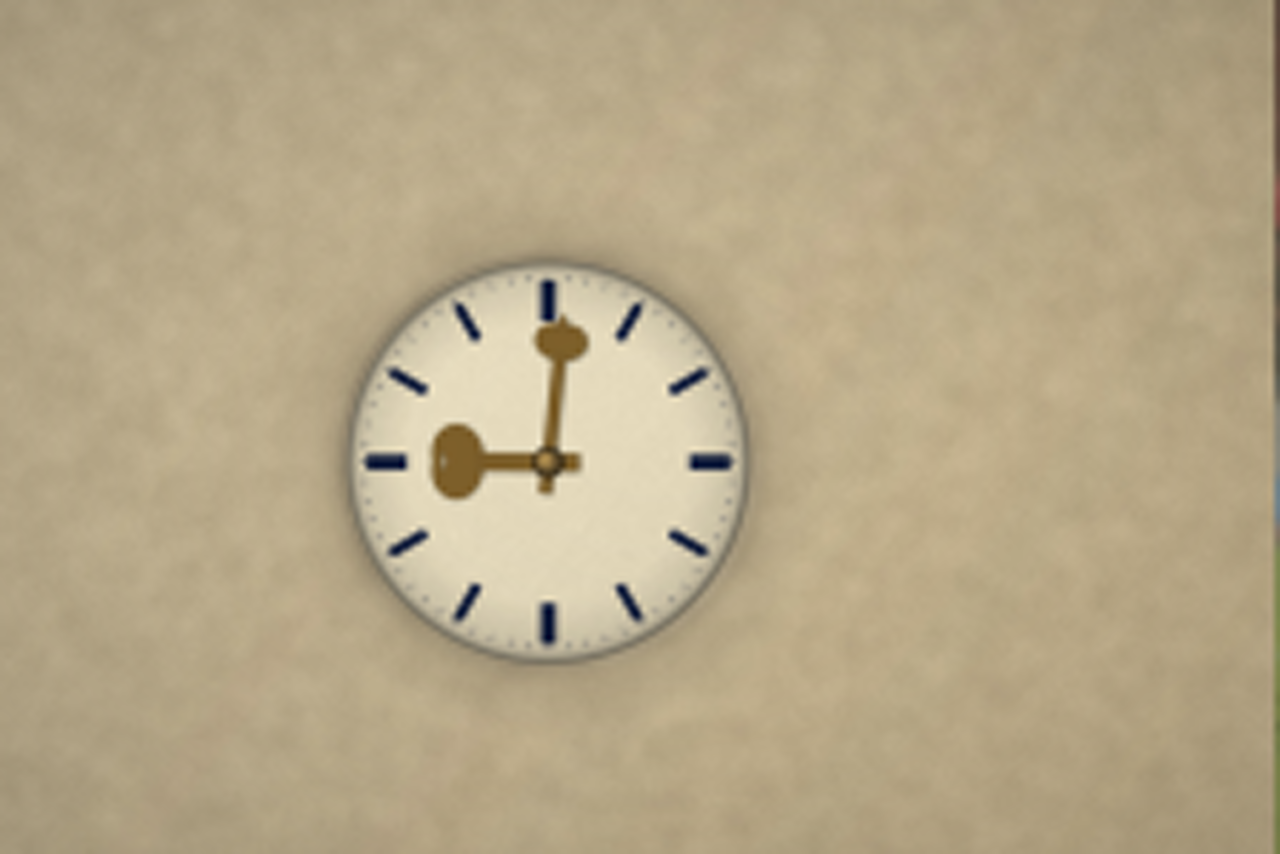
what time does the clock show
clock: 9:01
